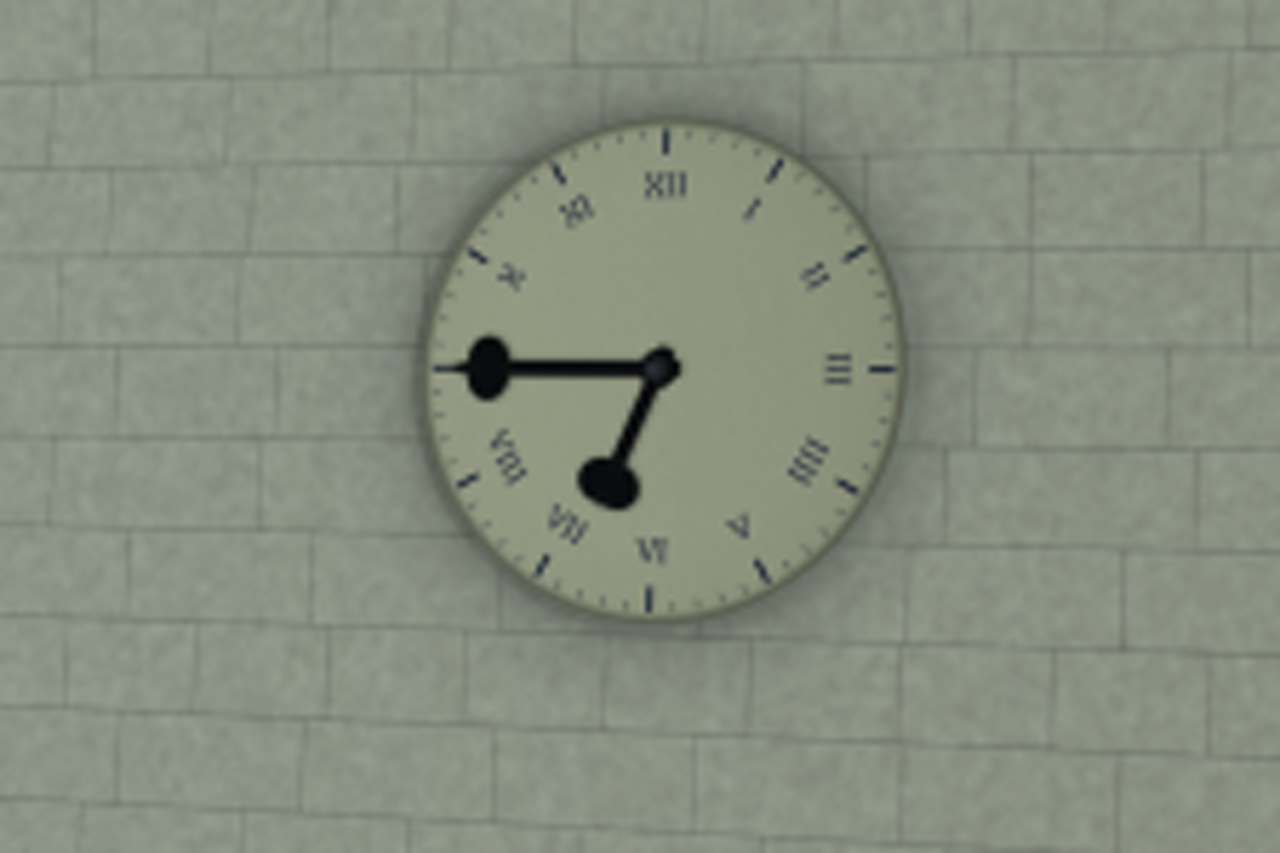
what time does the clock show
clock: 6:45
